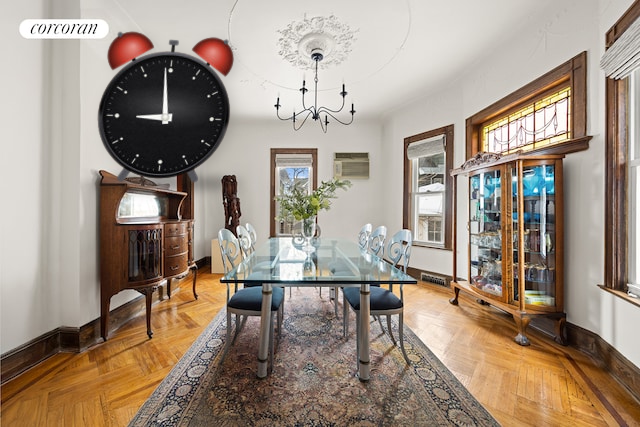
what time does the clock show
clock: 8:59
